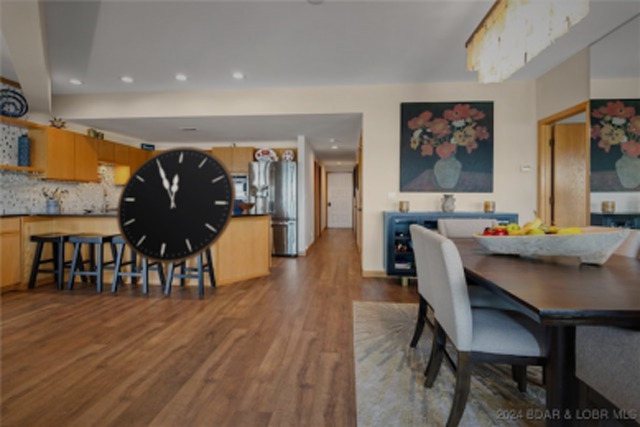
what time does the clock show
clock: 11:55
